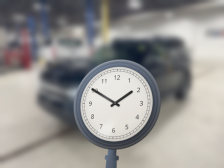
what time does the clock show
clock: 1:50
